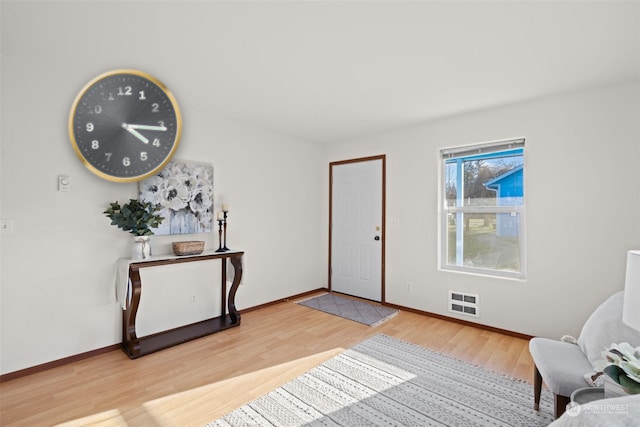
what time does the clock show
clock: 4:16
